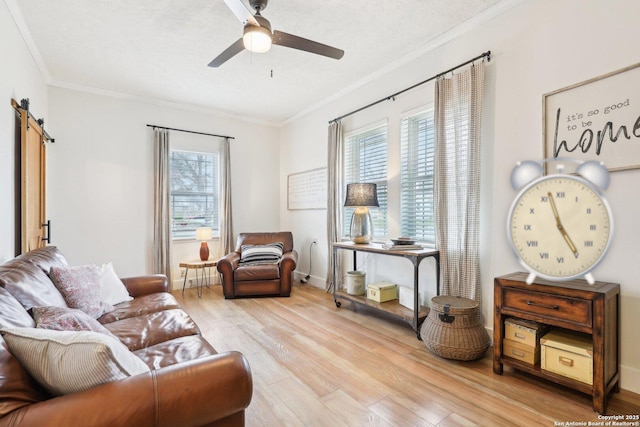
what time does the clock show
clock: 4:57
